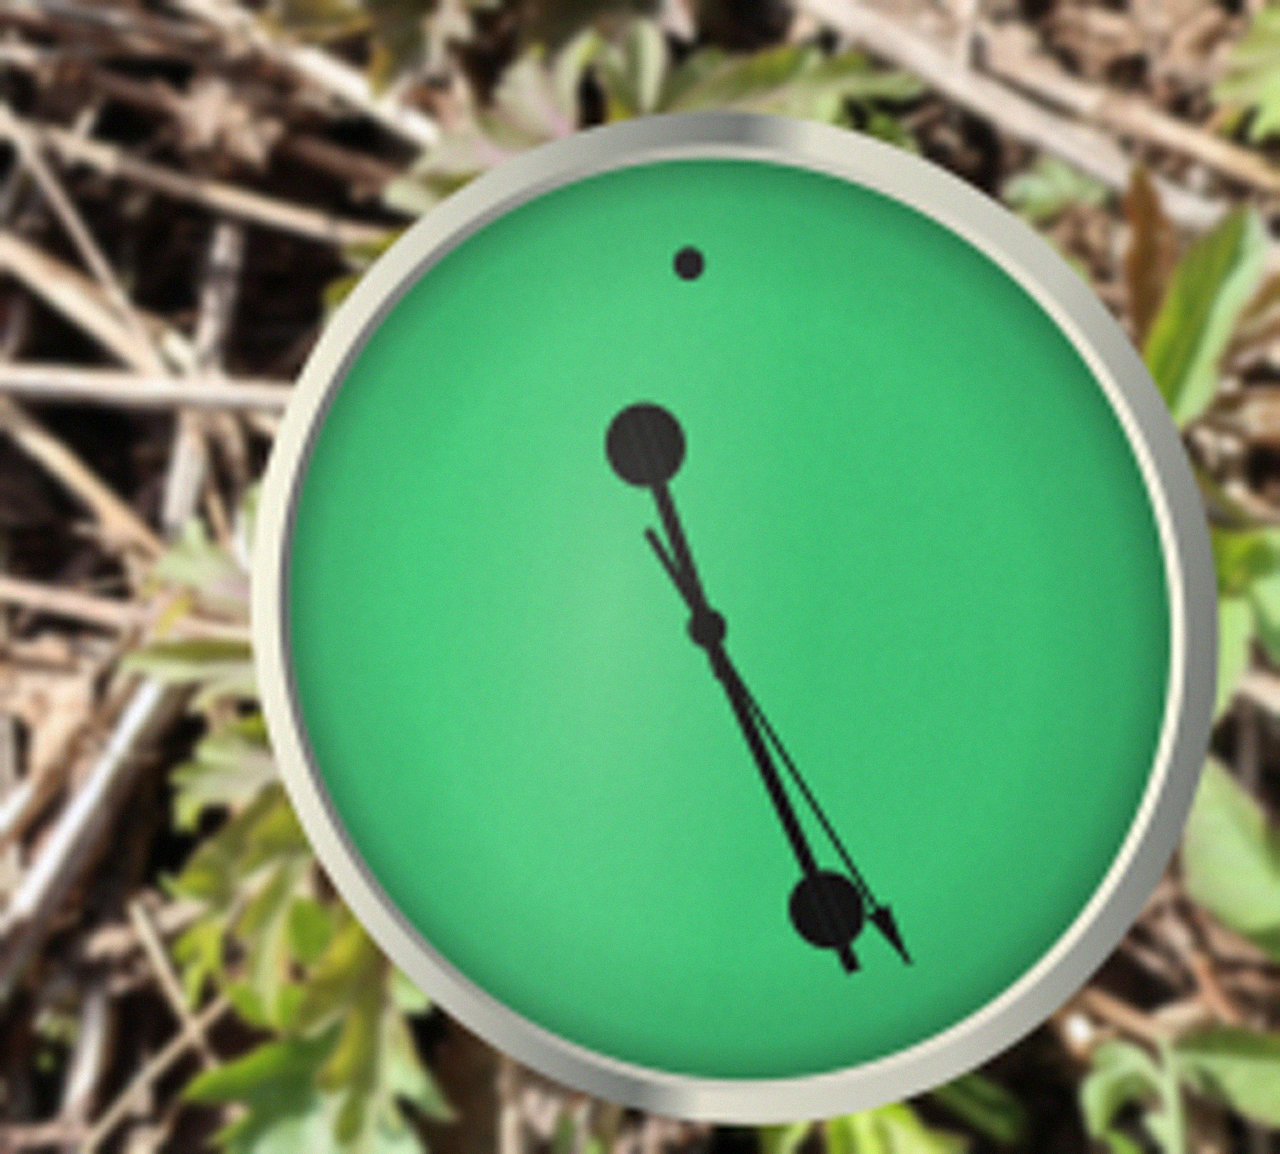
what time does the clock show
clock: 11:26:25
